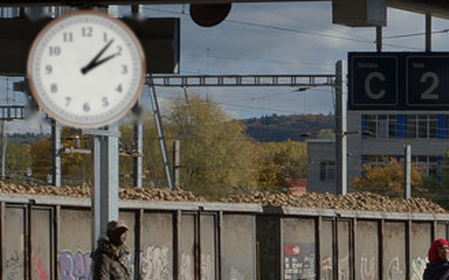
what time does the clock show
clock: 2:07
